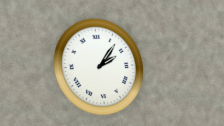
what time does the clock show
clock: 2:07
